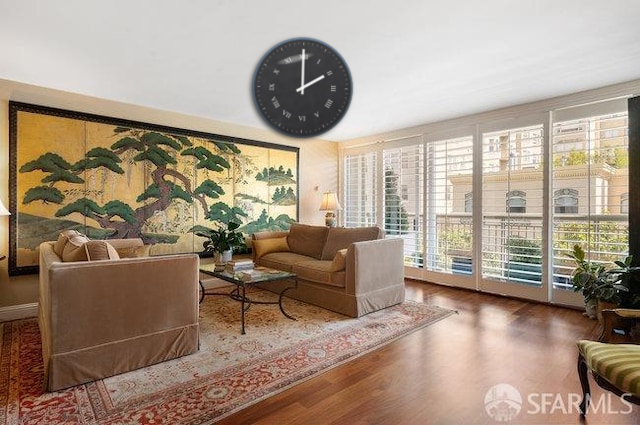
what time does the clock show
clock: 2:00
